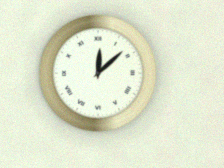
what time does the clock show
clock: 12:08
